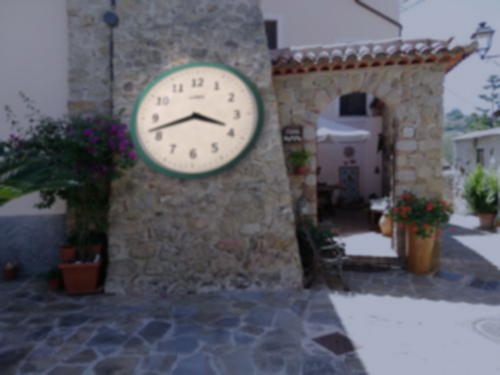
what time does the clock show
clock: 3:42
